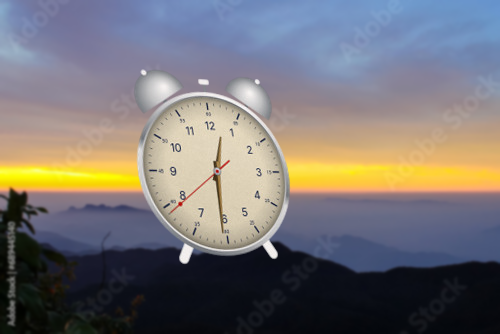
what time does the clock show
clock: 12:30:39
